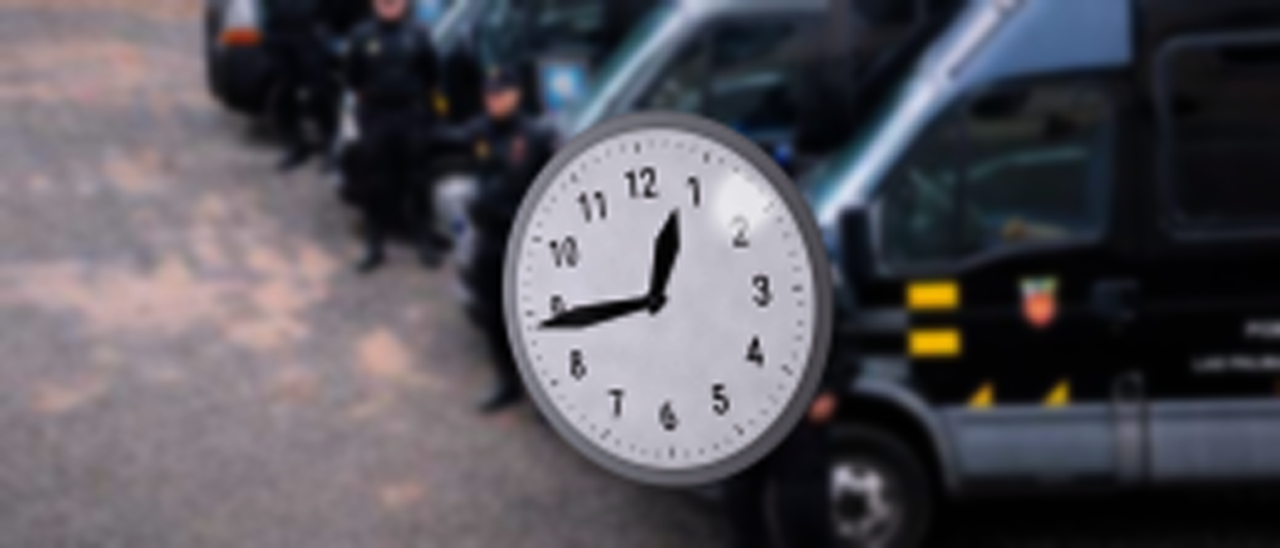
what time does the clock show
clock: 12:44
